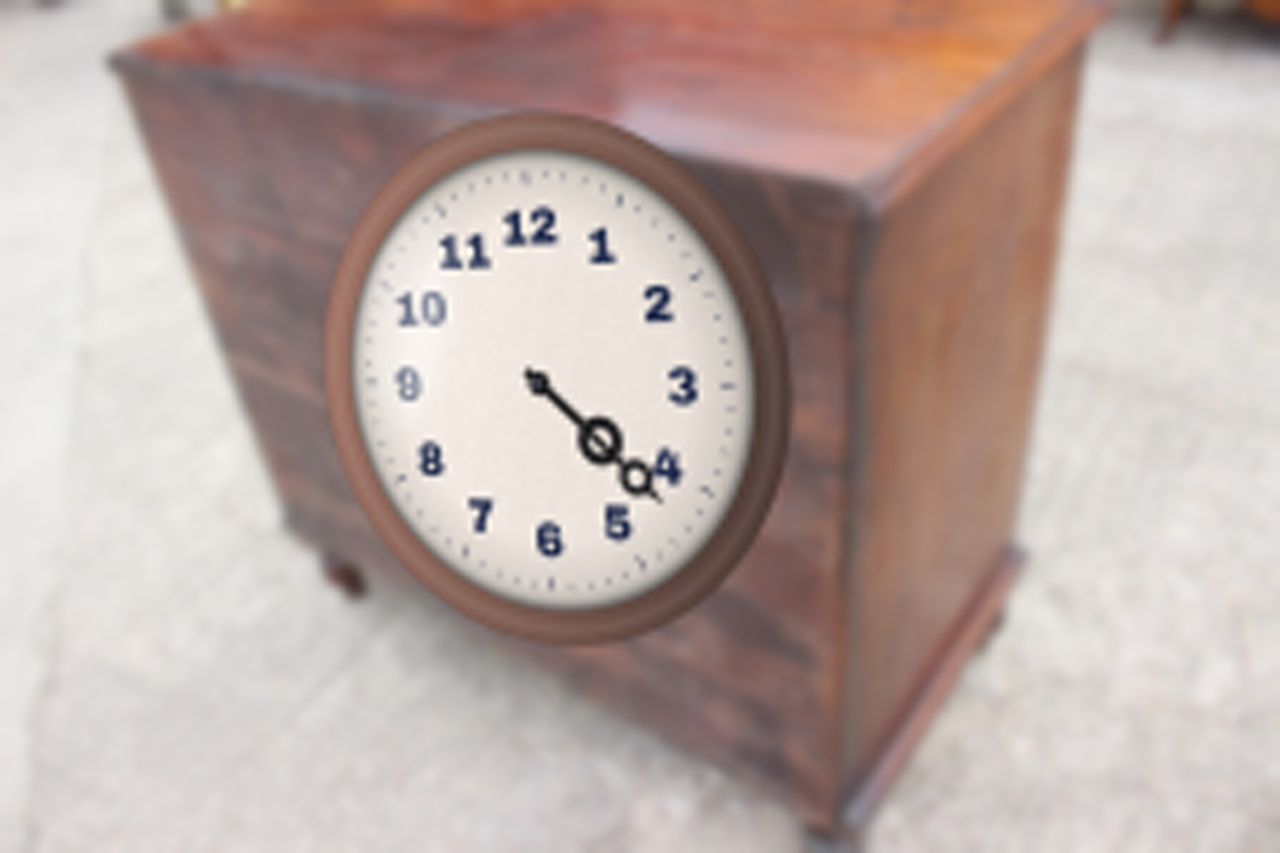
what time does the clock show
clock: 4:22
